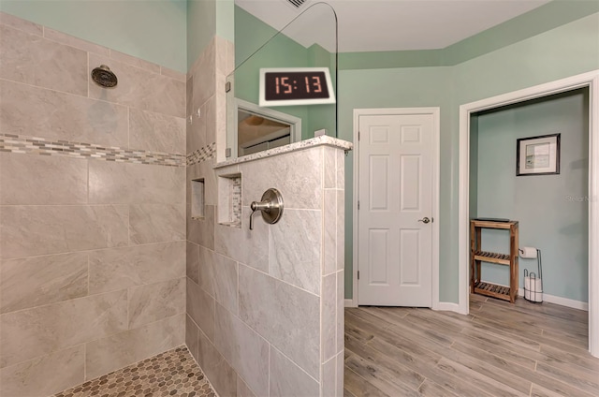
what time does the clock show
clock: 15:13
